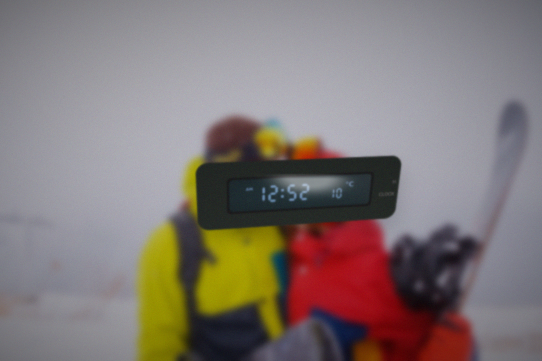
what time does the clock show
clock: 12:52
